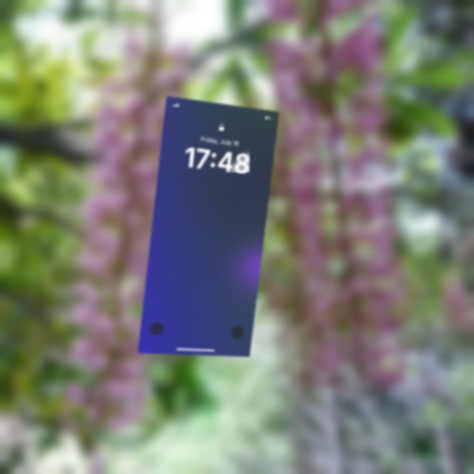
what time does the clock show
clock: 17:48
